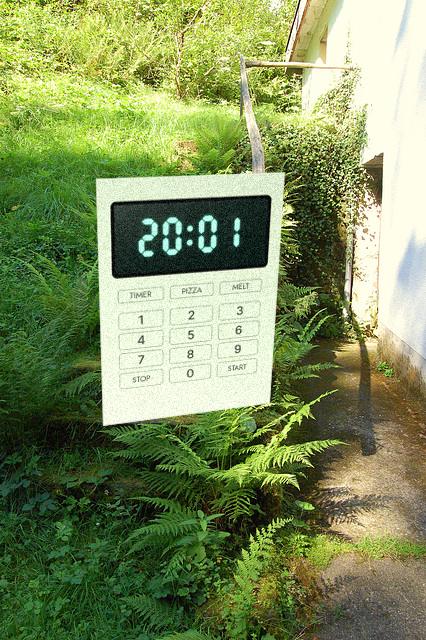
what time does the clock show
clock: 20:01
